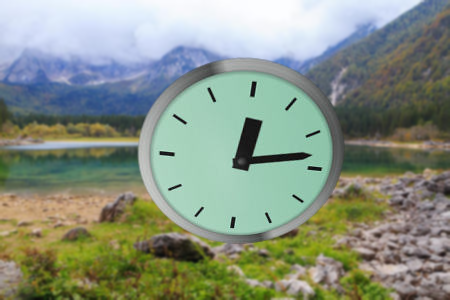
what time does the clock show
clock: 12:13
